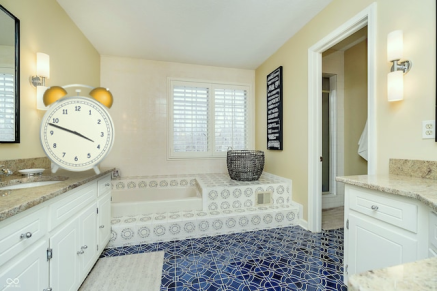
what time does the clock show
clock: 3:48
